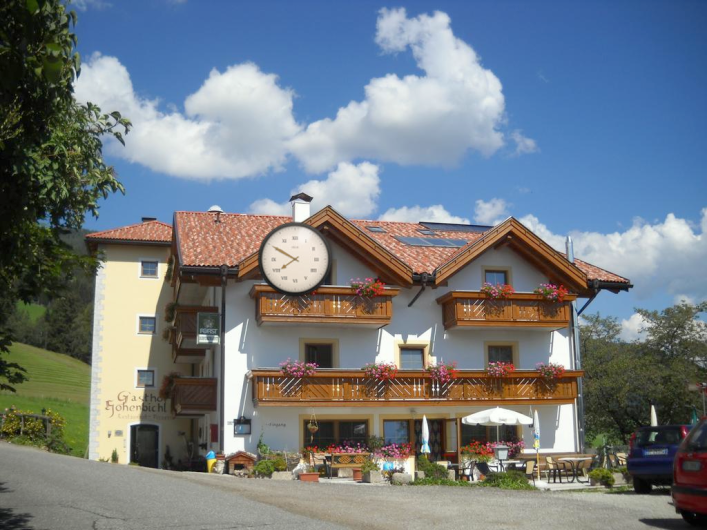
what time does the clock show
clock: 7:50
